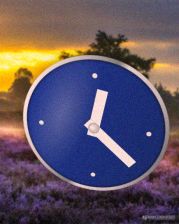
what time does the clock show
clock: 12:22
